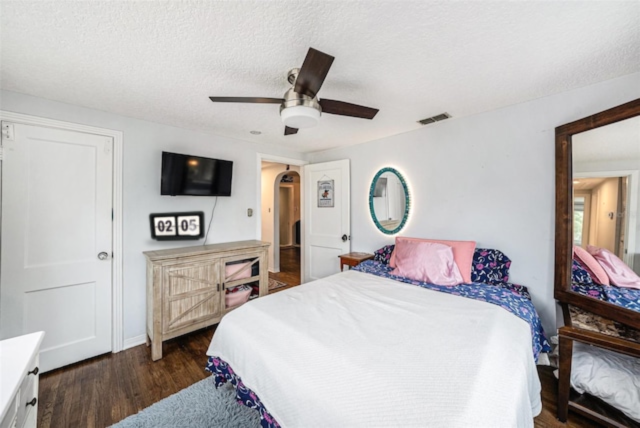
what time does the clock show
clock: 2:05
